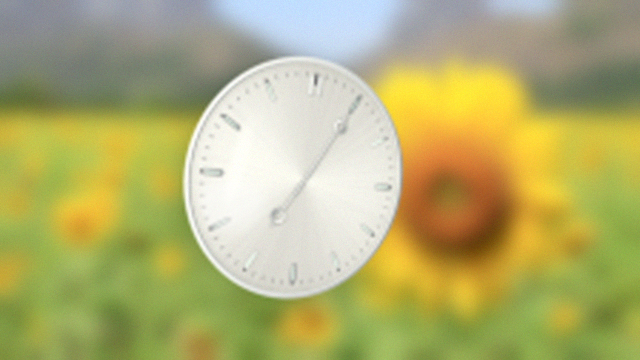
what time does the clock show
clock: 7:05
